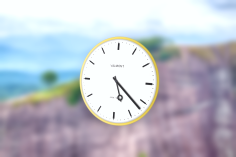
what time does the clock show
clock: 5:22
